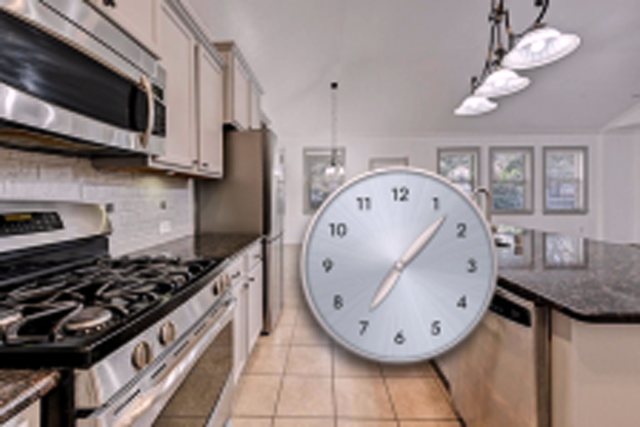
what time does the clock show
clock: 7:07
